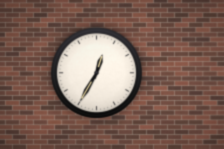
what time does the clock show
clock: 12:35
